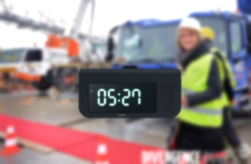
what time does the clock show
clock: 5:27
